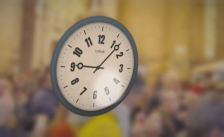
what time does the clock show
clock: 9:07
